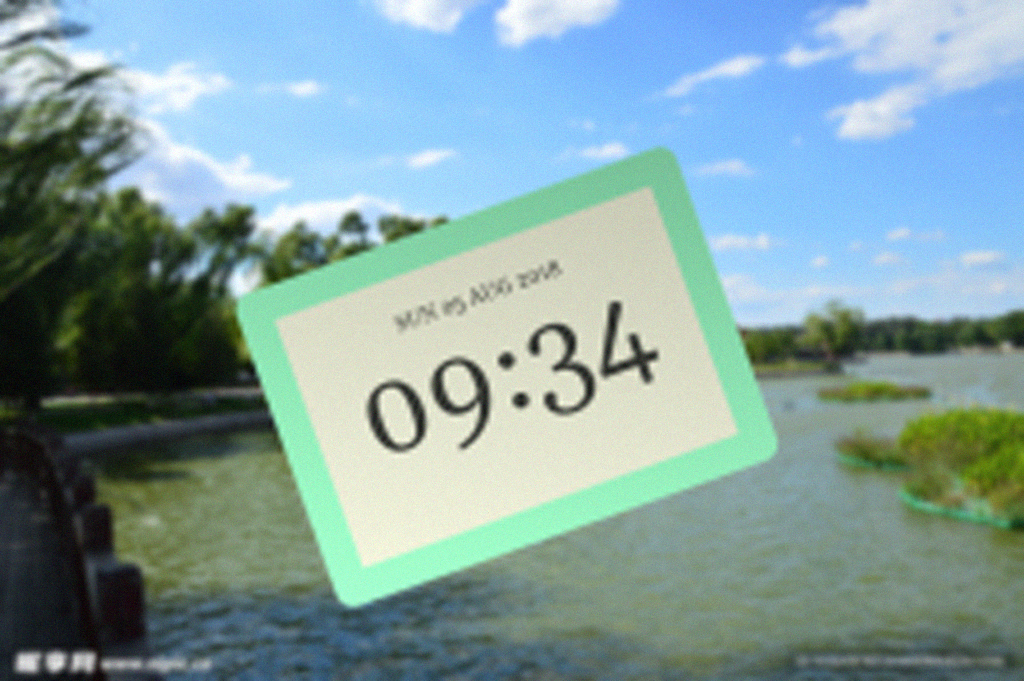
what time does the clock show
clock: 9:34
